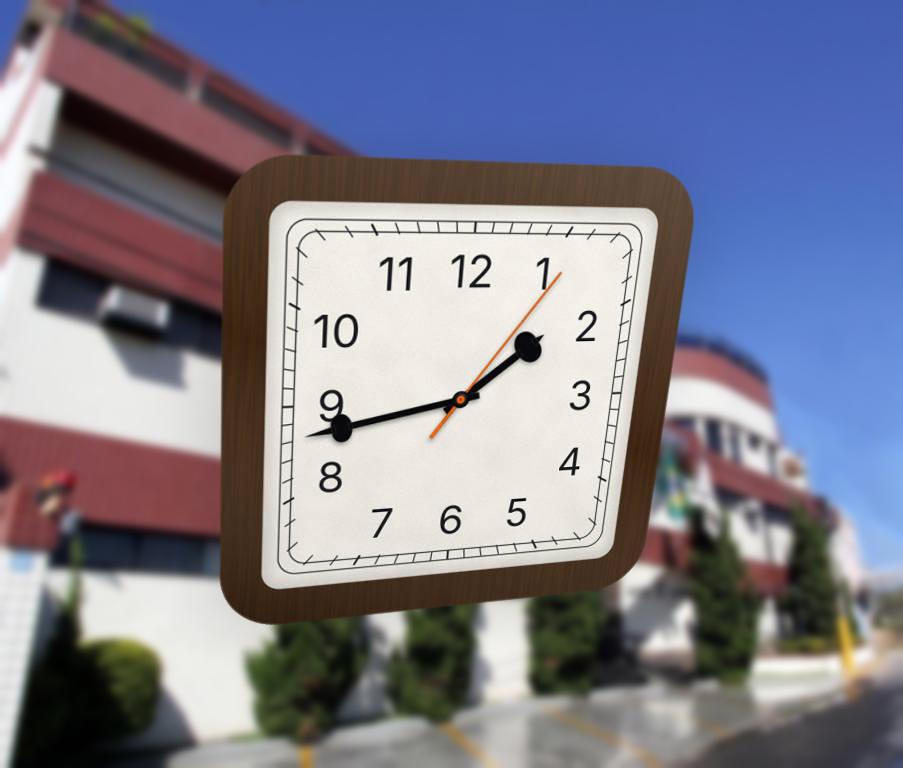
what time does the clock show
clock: 1:43:06
